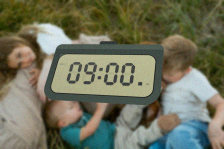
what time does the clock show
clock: 9:00
